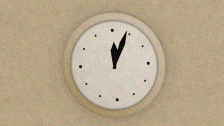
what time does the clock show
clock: 12:04
